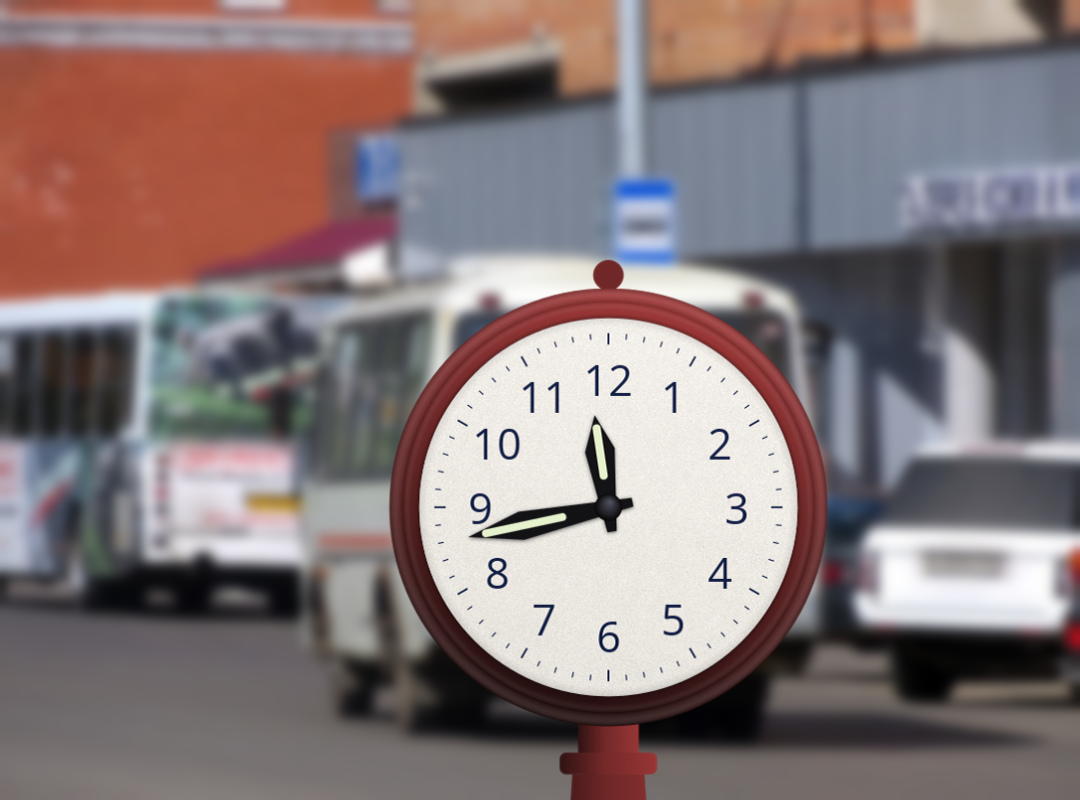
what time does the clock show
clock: 11:43
